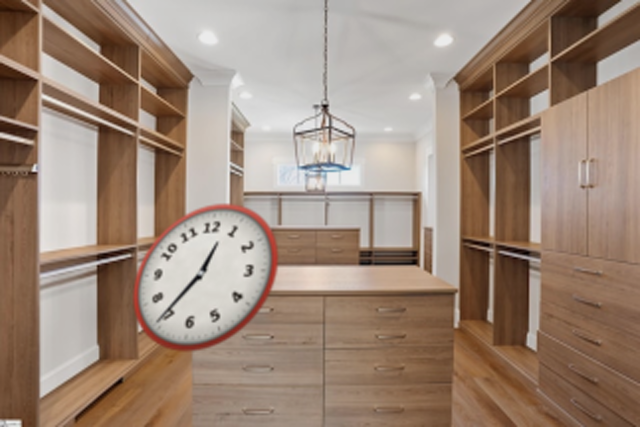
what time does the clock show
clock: 12:36
